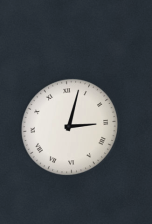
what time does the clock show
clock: 3:03
